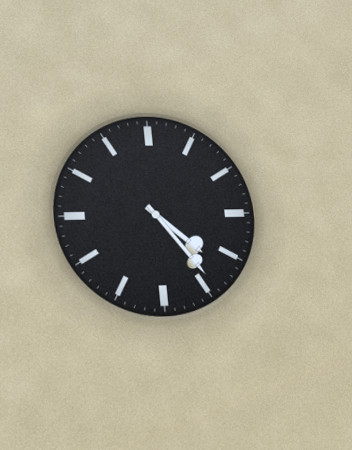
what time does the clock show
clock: 4:24
